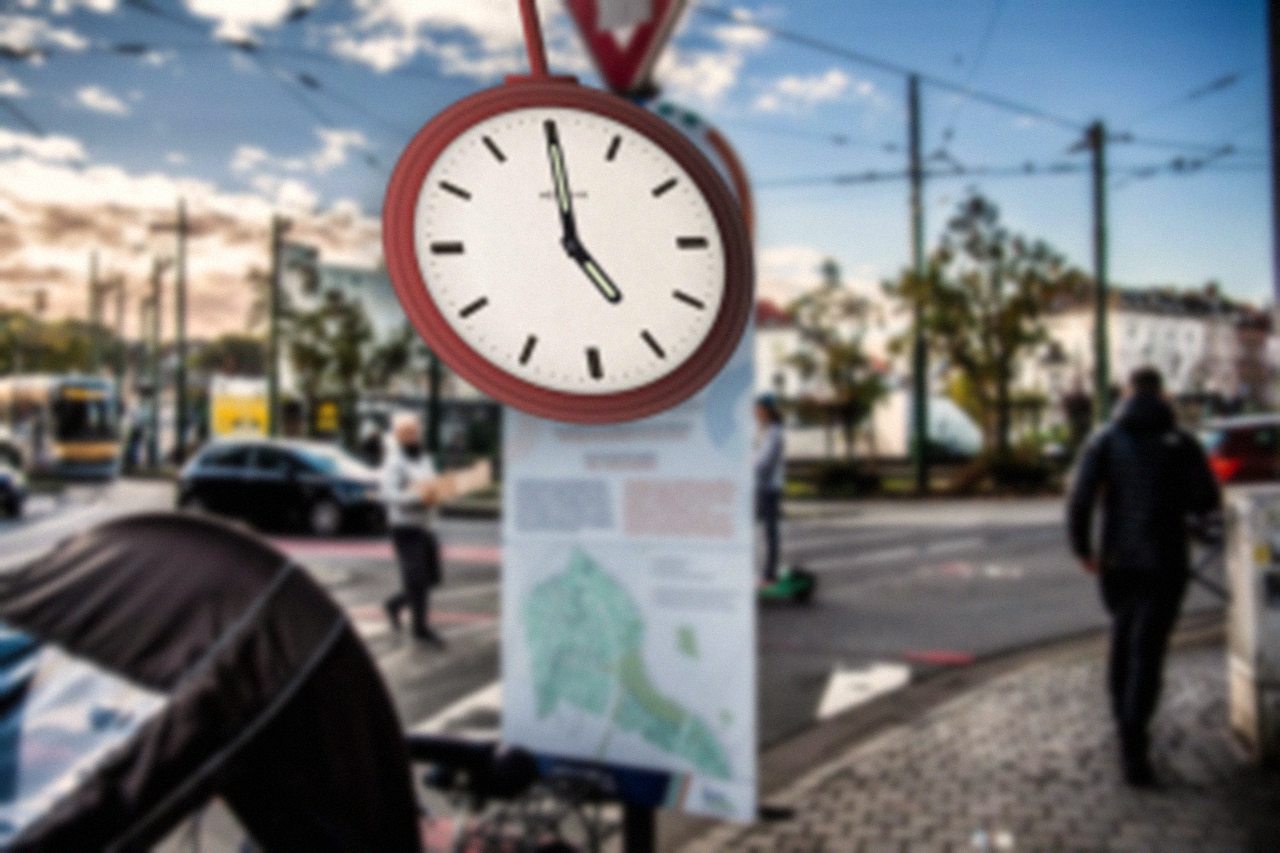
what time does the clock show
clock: 5:00
